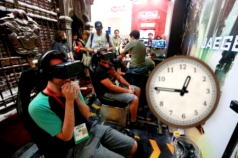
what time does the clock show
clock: 12:46
